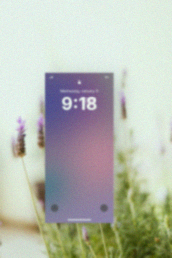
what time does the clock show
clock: 9:18
